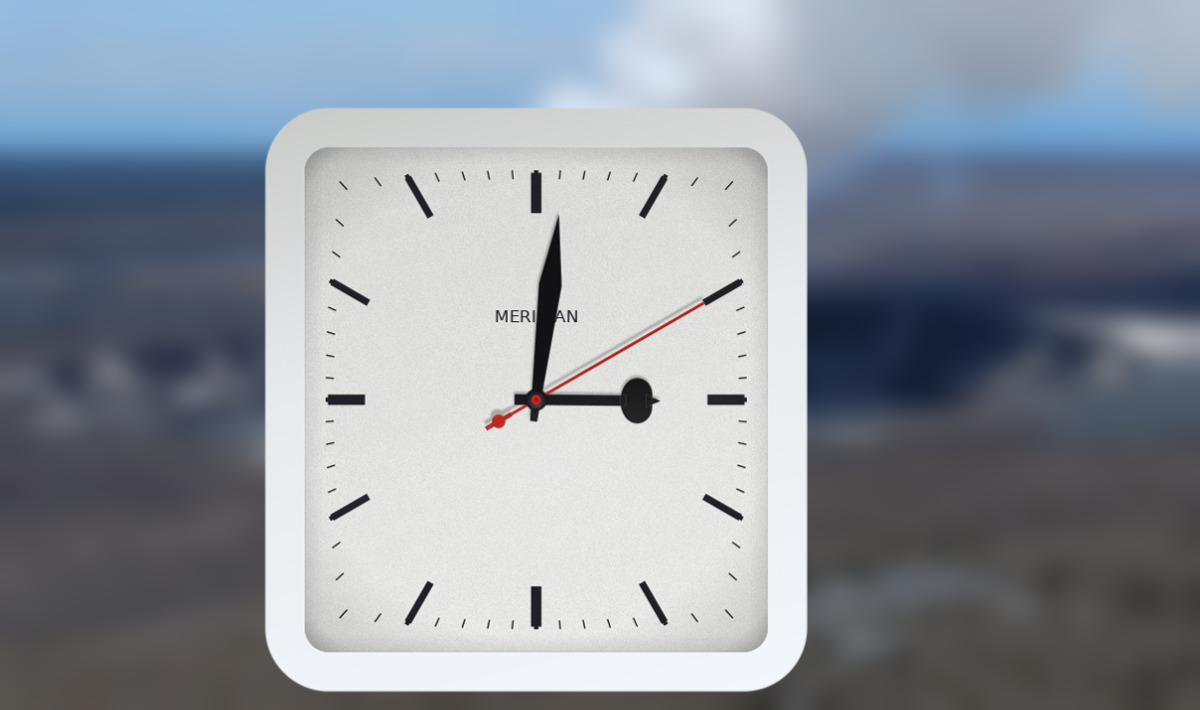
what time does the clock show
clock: 3:01:10
